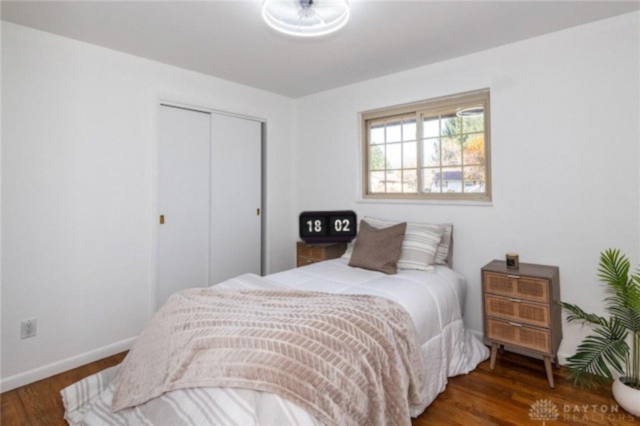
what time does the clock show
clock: 18:02
